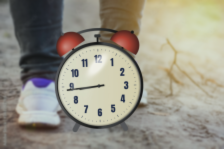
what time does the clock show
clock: 8:44
